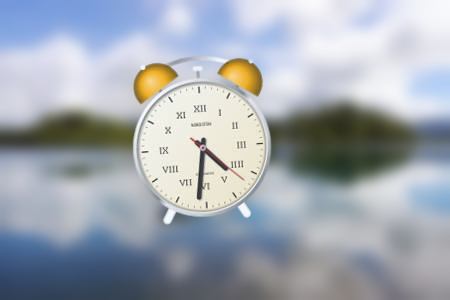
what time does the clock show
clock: 4:31:22
